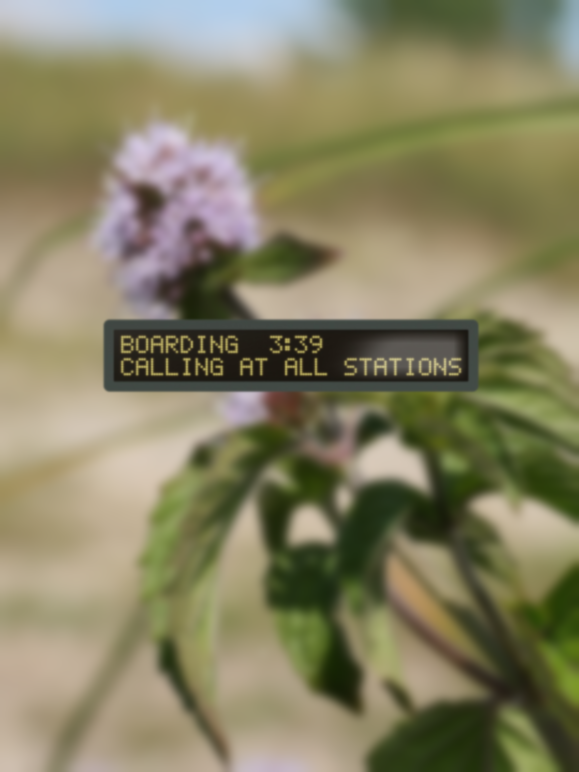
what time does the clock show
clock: 3:39
